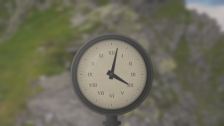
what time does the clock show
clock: 4:02
